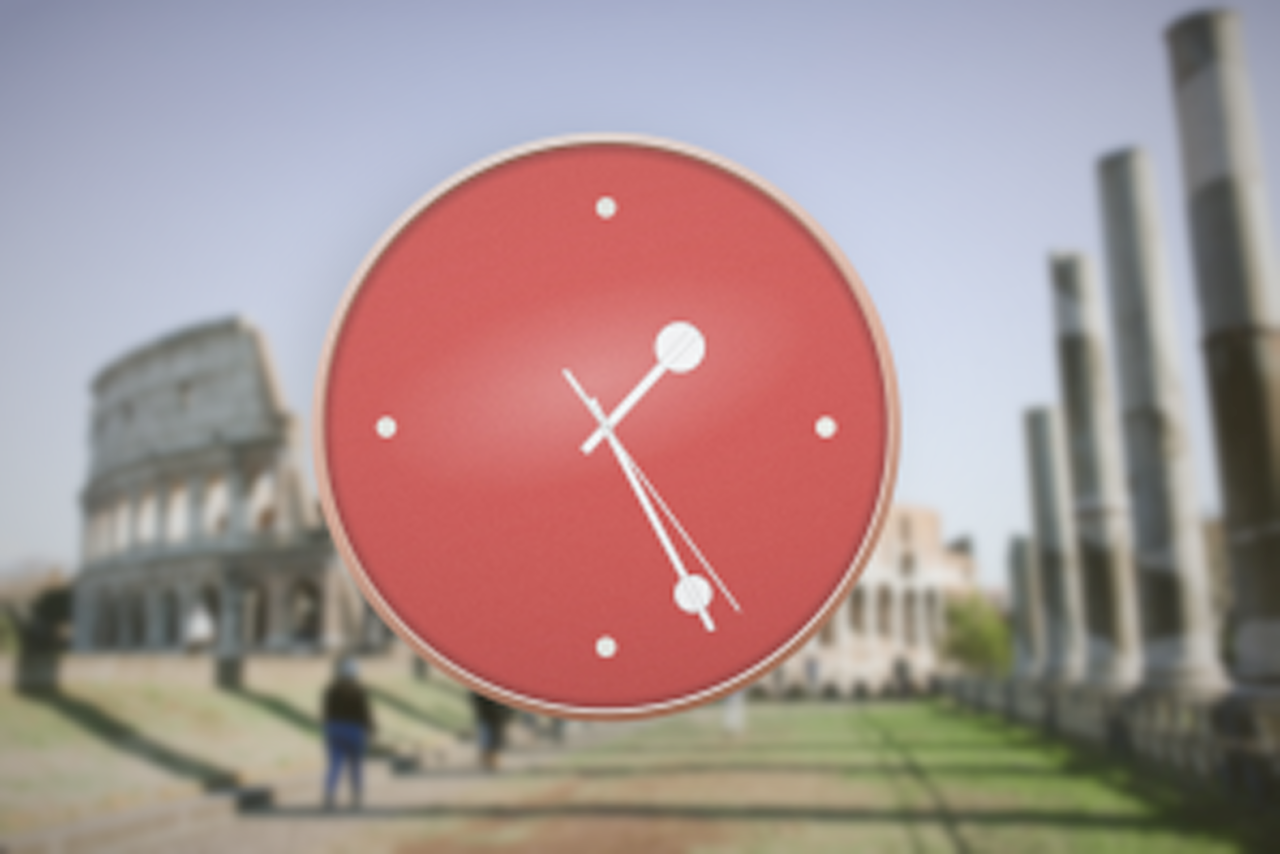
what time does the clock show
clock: 1:25:24
